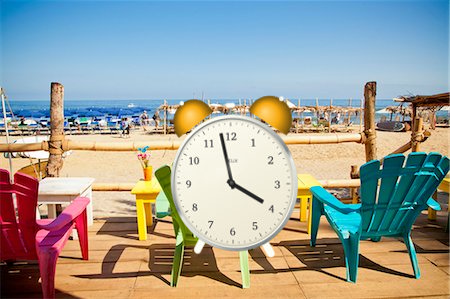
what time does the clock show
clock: 3:58
